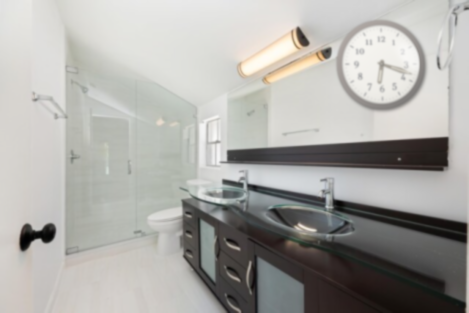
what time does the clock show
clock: 6:18
